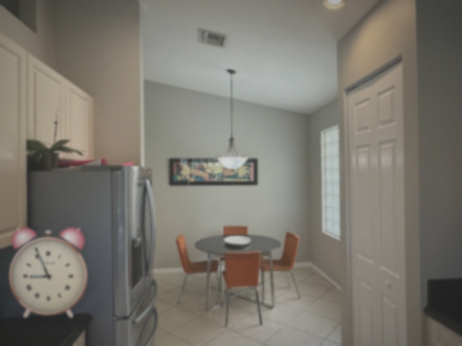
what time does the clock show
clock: 8:56
